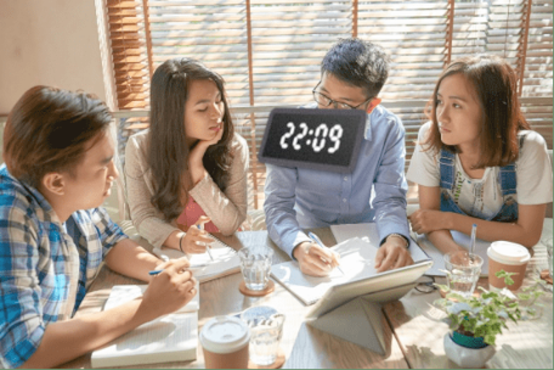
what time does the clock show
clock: 22:09
